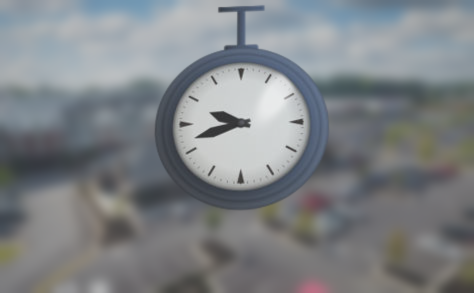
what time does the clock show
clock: 9:42
